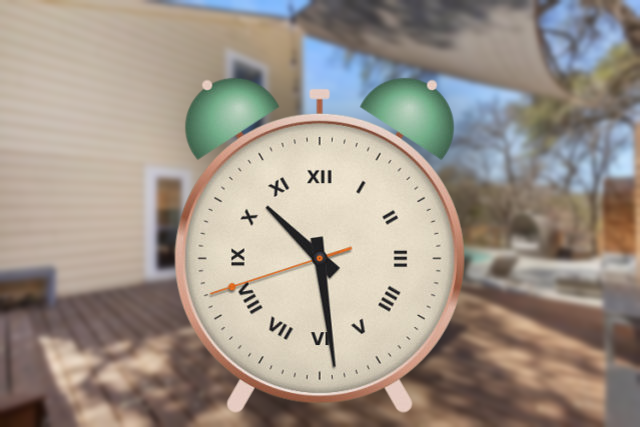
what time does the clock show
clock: 10:28:42
